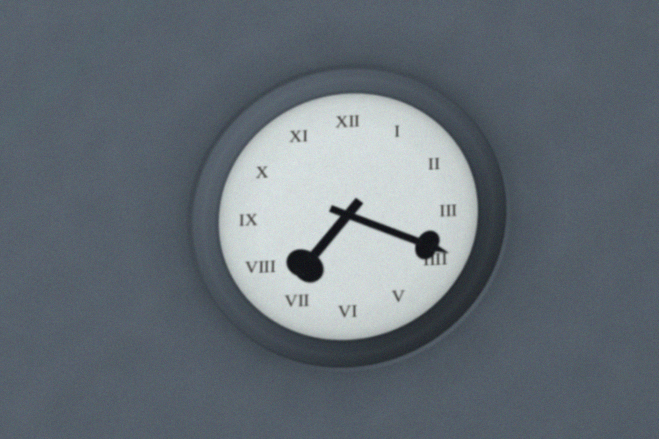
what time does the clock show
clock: 7:19
